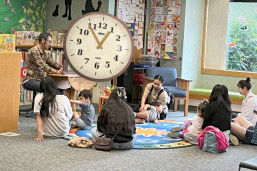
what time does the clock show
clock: 12:54
